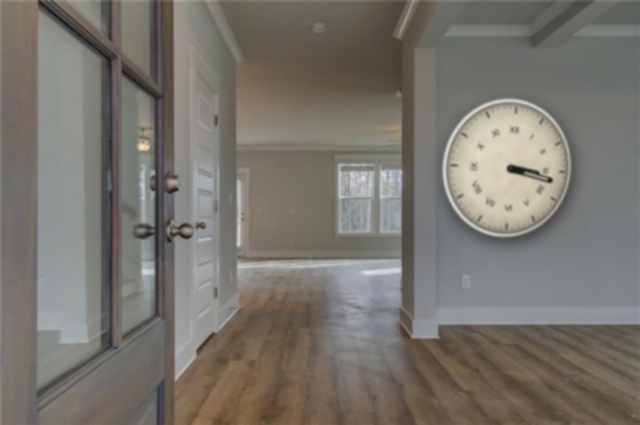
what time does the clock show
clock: 3:17
